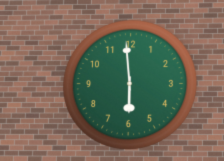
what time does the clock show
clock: 5:59
